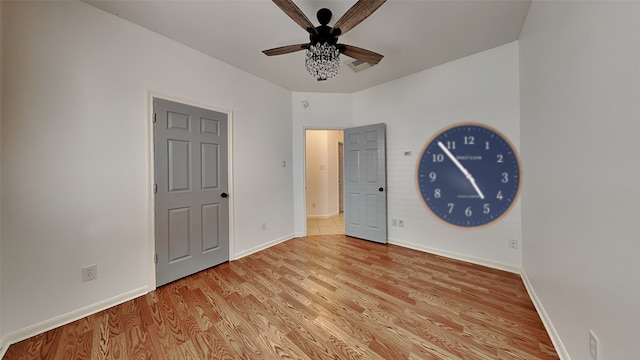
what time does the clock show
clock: 4:53
